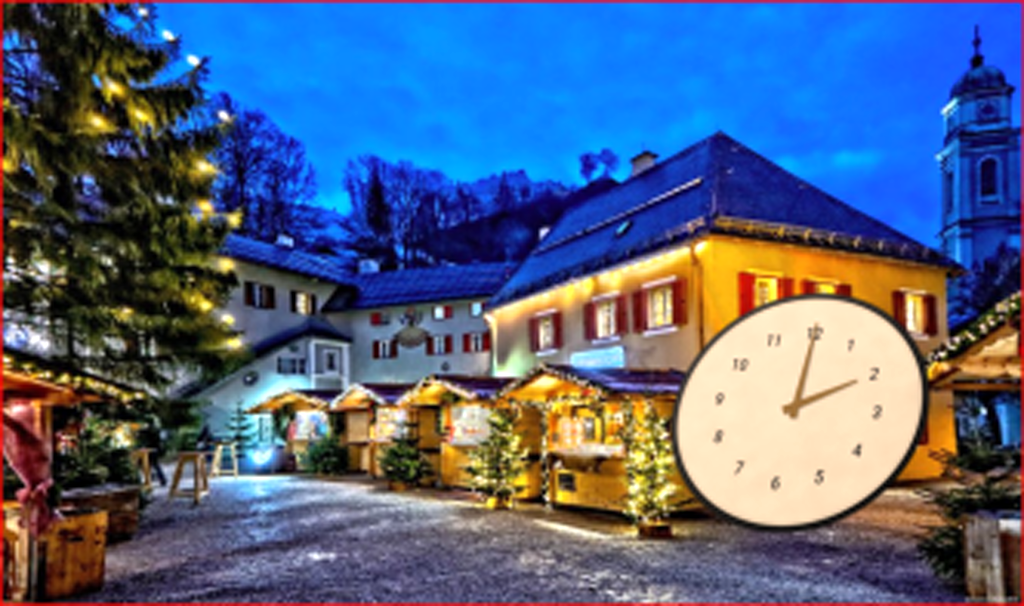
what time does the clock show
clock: 2:00
